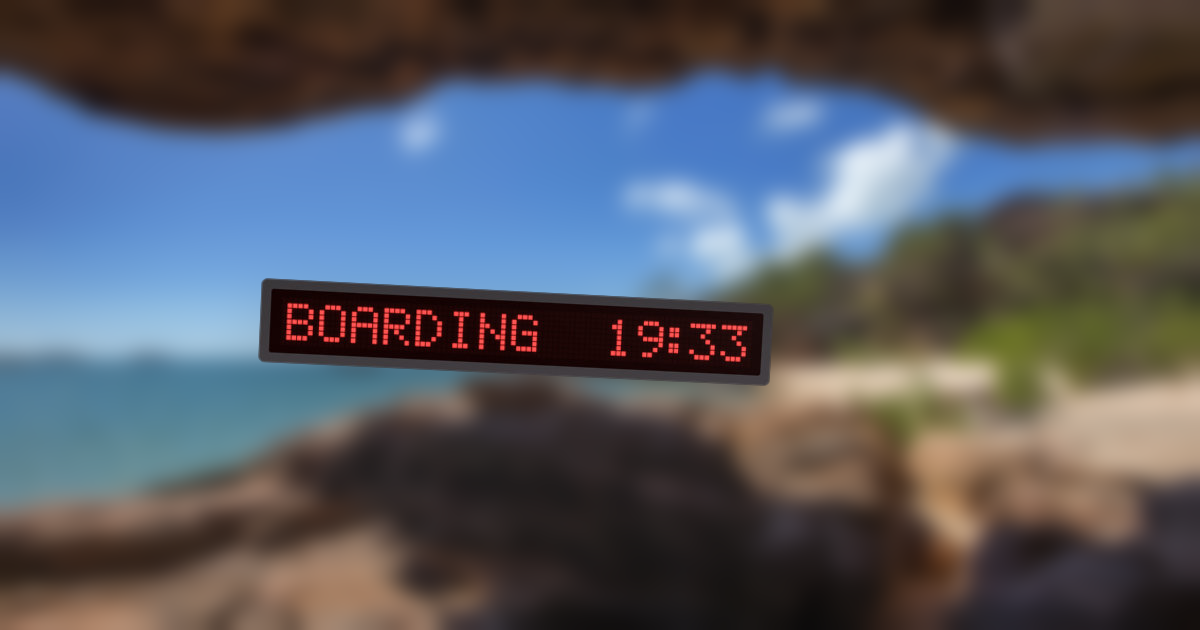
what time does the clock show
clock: 19:33
